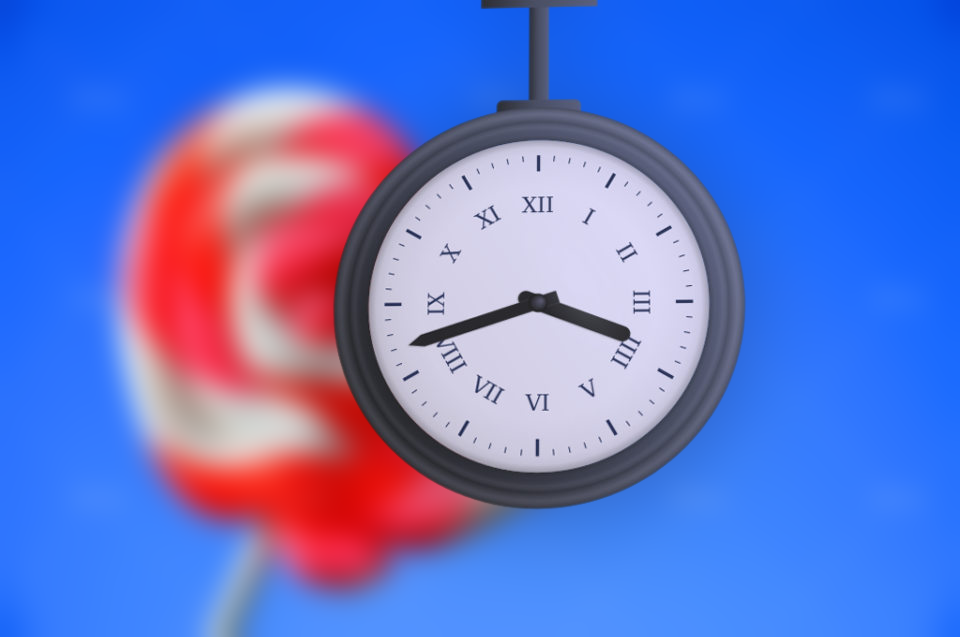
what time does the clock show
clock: 3:42
